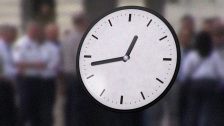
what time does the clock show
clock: 12:43
